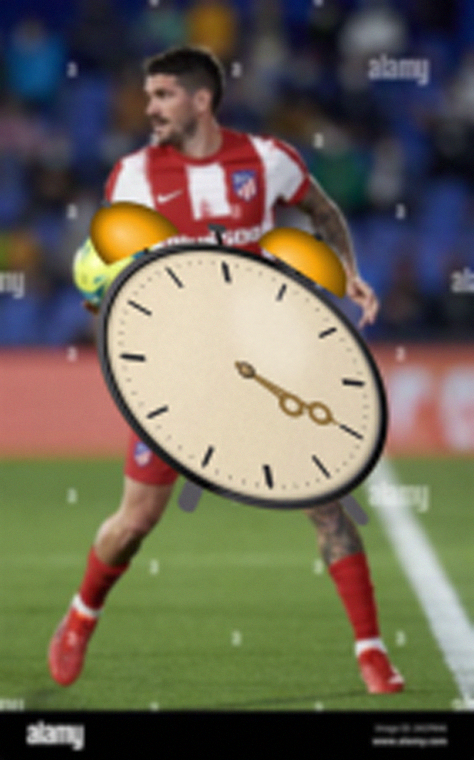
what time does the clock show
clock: 4:20
